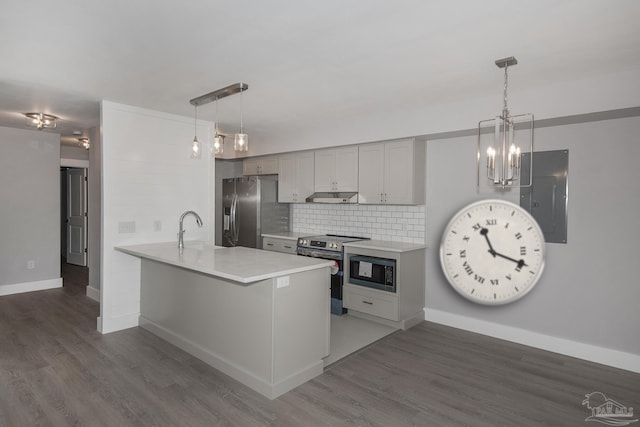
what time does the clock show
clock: 11:19
